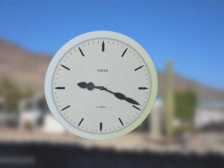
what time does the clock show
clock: 9:19
